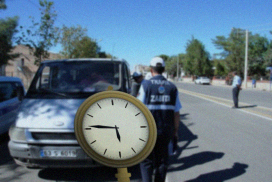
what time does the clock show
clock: 5:46
